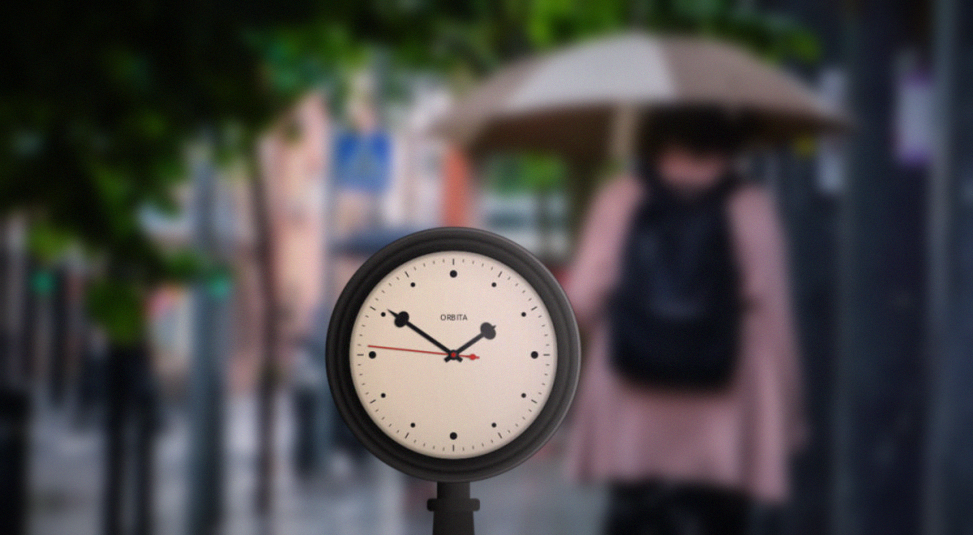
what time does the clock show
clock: 1:50:46
